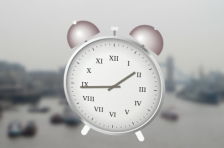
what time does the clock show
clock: 1:44
